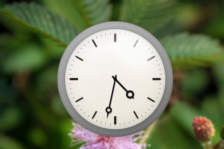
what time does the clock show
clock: 4:32
